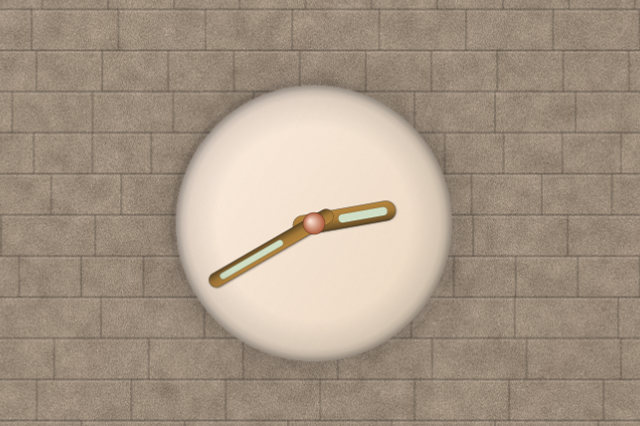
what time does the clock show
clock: 2:40
